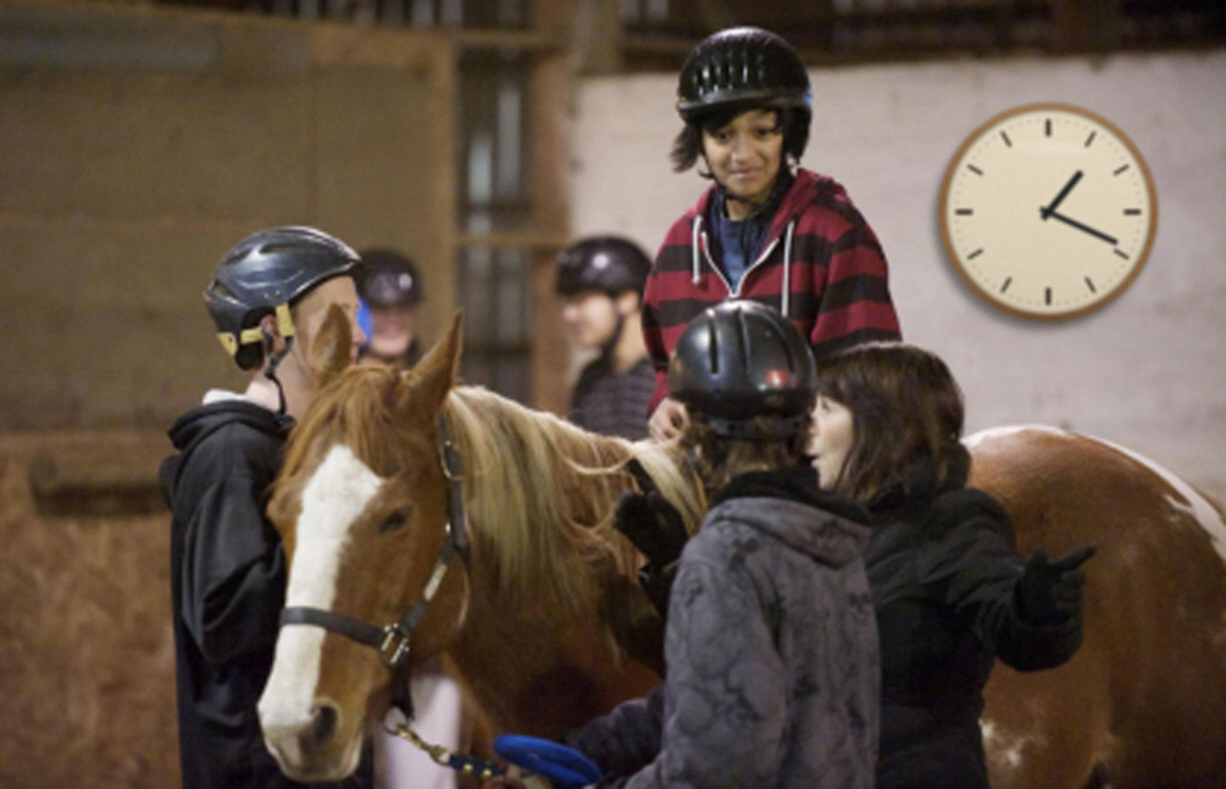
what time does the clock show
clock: 1:19
